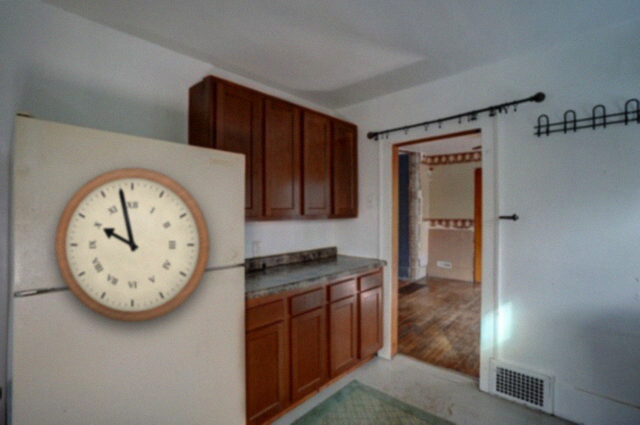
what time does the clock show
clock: 9:58
